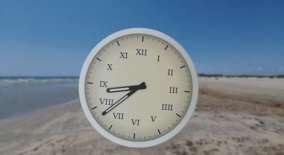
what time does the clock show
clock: 8:38
